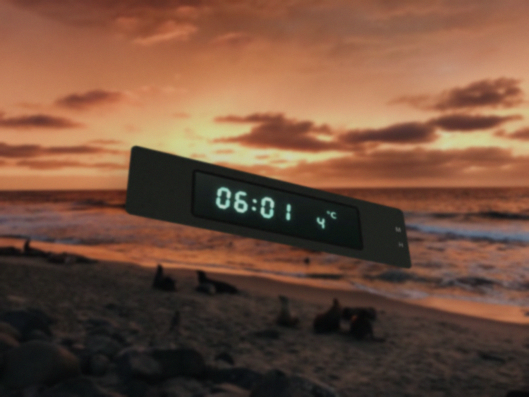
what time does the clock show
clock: 6:01
